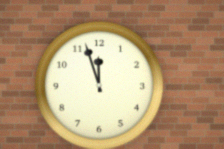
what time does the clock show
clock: 11:57
